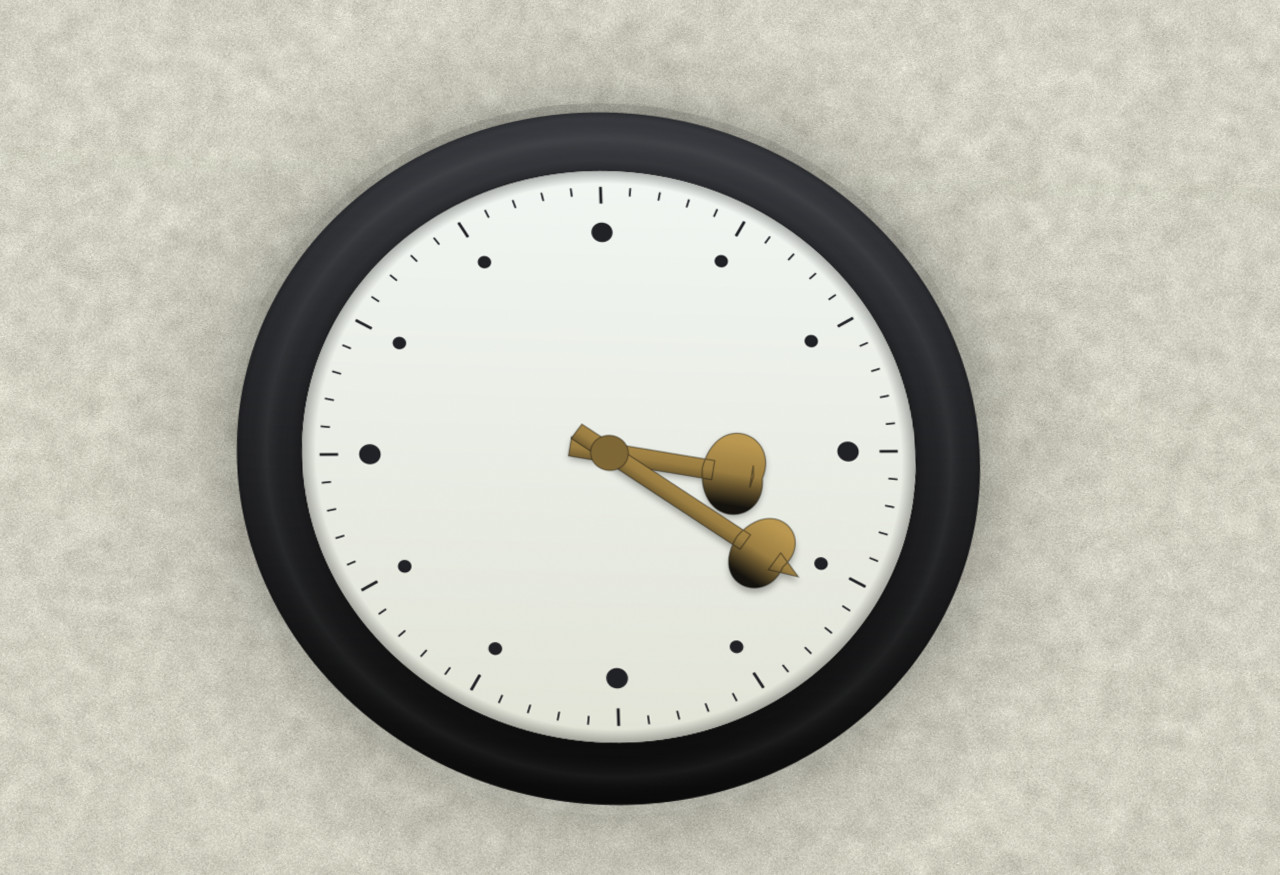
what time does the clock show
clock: 3:21
